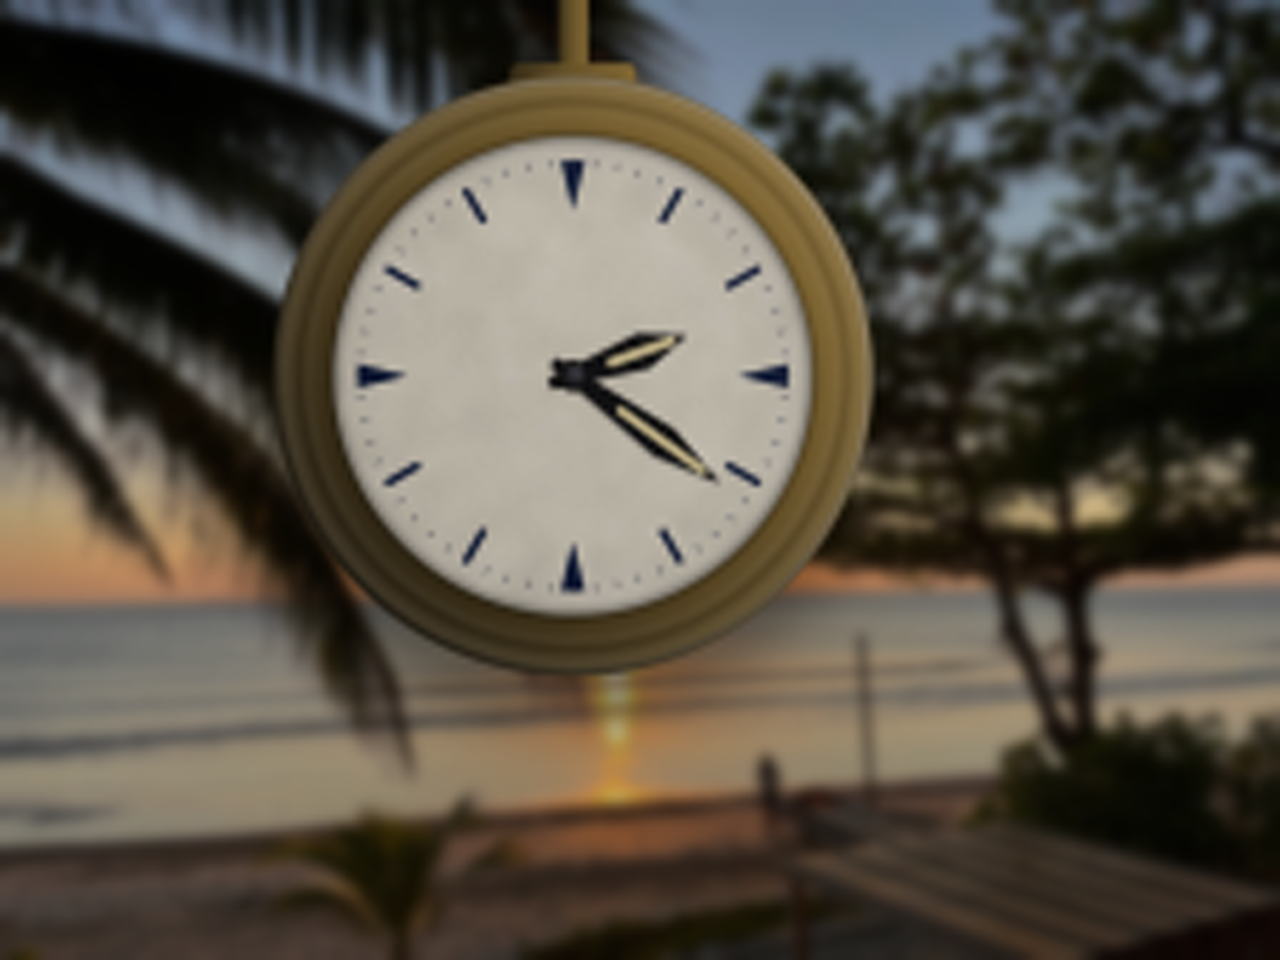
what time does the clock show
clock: 2:21
